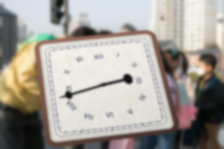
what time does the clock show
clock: 2:43
